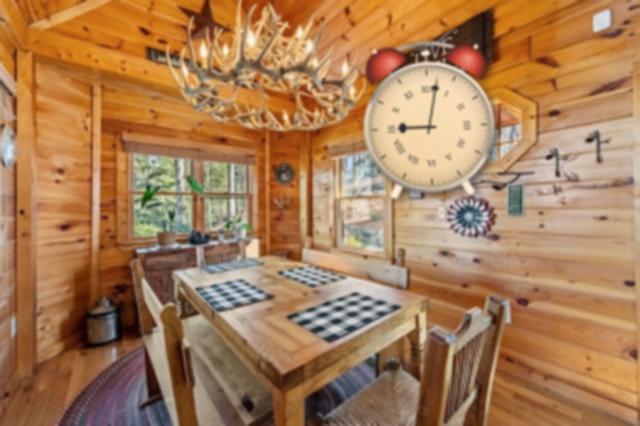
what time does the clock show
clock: 9:02
